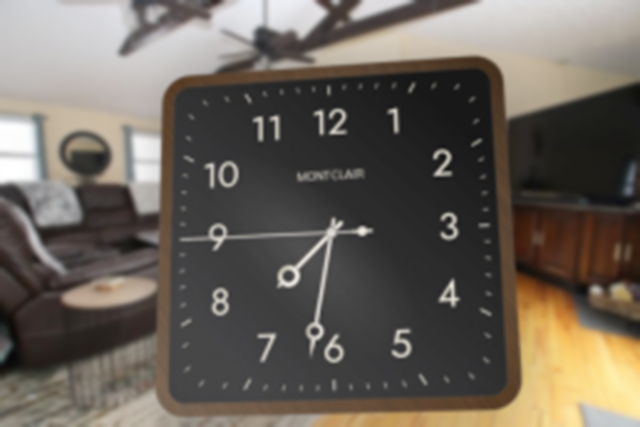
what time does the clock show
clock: 7:31:45
